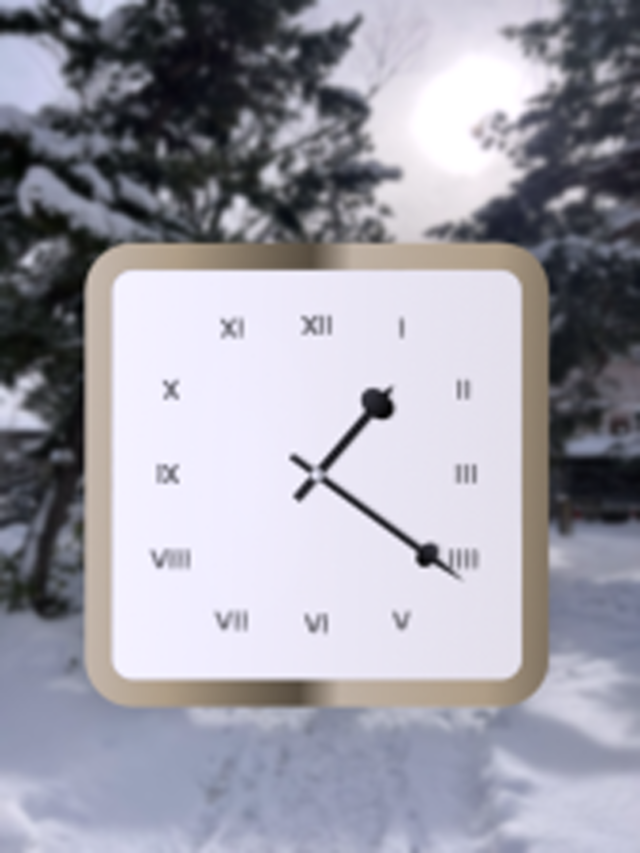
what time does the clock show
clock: 1:21
